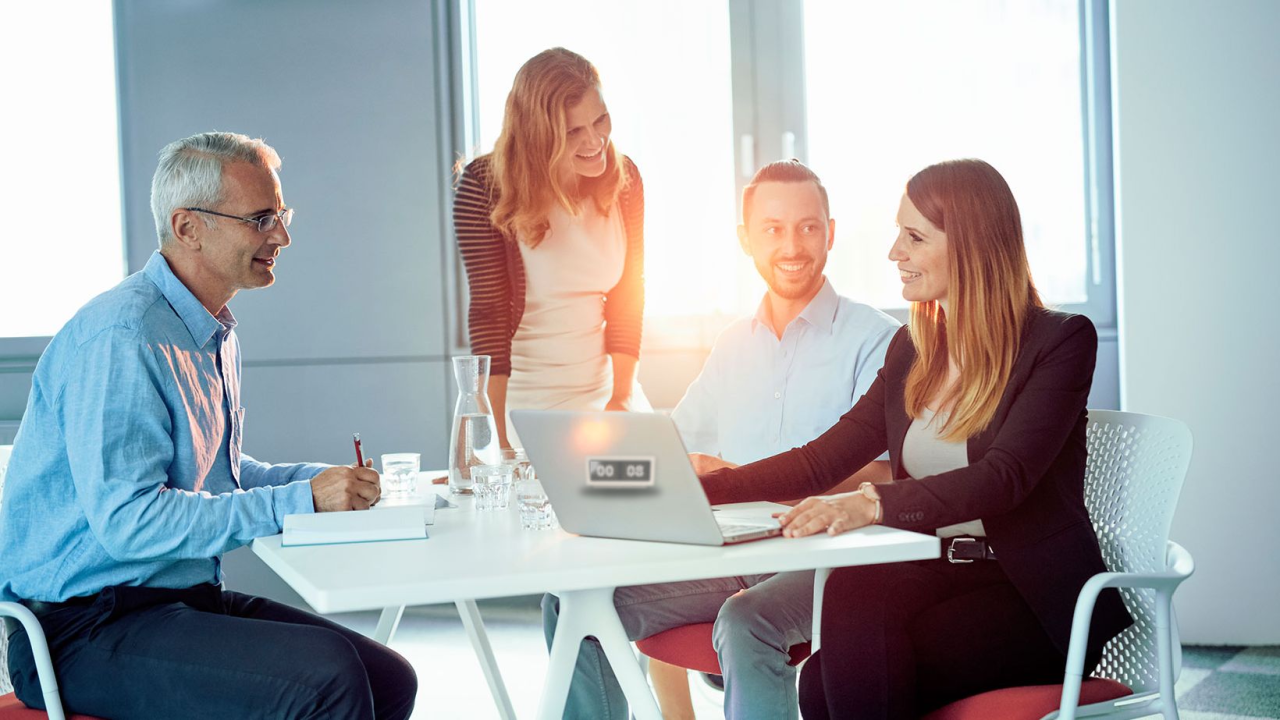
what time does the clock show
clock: 0:08
